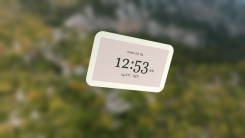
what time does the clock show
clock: 12:53
